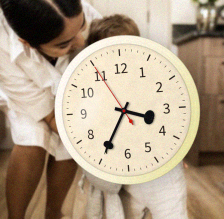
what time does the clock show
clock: 3:34:55
